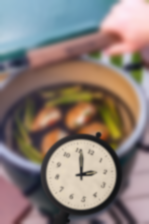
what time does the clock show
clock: 1:56
